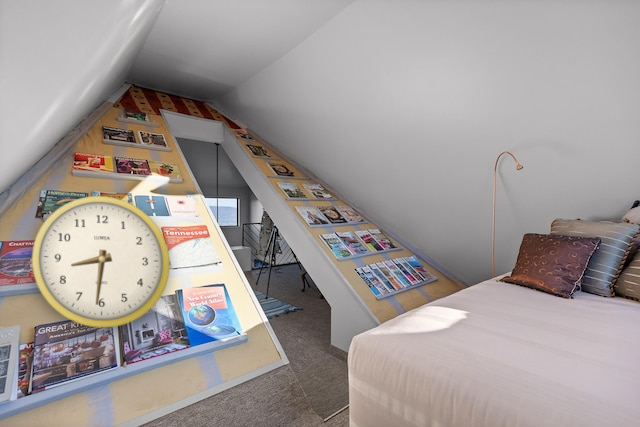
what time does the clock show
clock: 8:31
